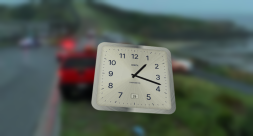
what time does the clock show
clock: 1:18
